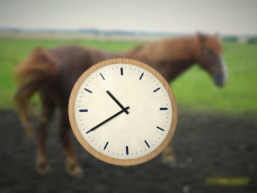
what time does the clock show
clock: 10:40
